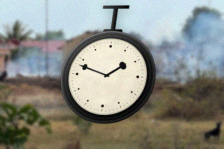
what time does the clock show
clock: 1:48
